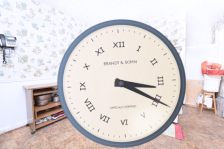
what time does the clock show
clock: 3:20
